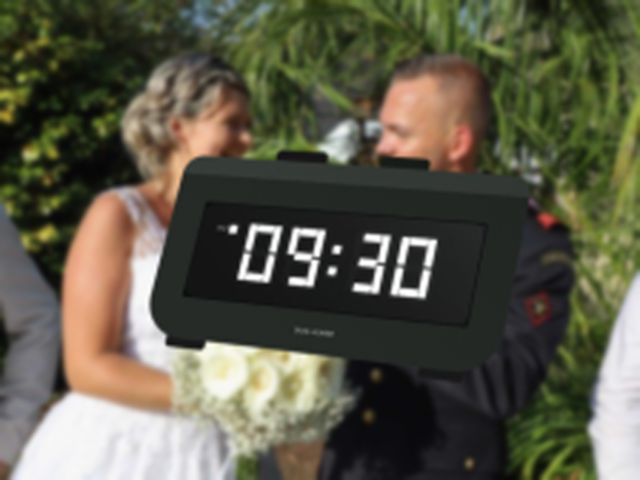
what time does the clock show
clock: 9:30
